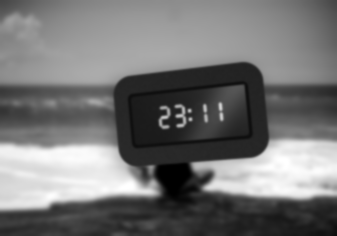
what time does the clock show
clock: 23:11
